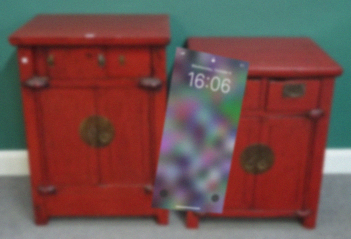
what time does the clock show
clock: 16:06
